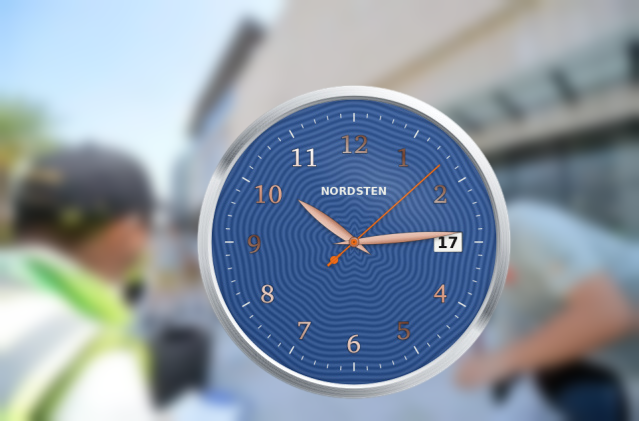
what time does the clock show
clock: 10:14:08
